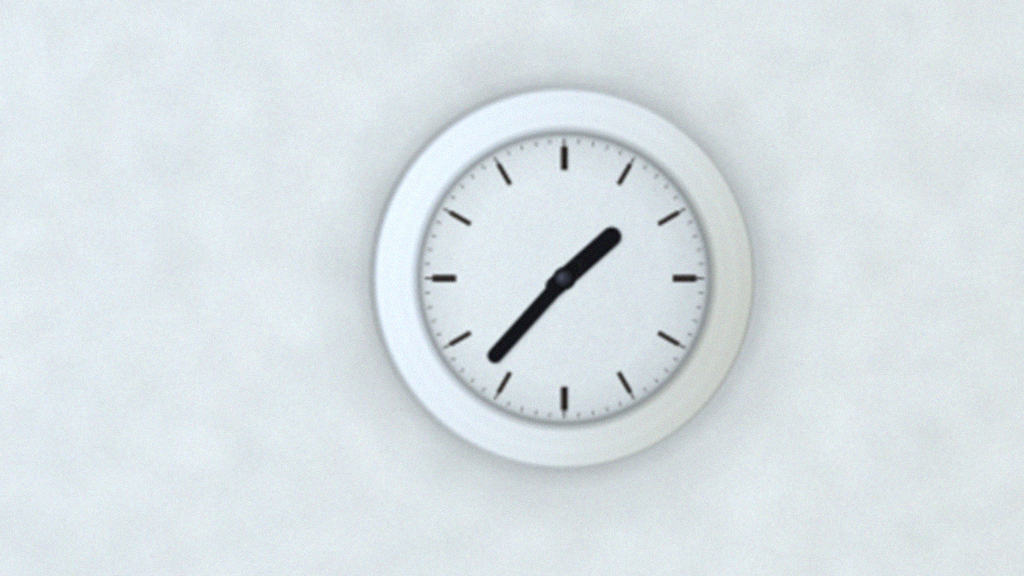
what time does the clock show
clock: 1:37
